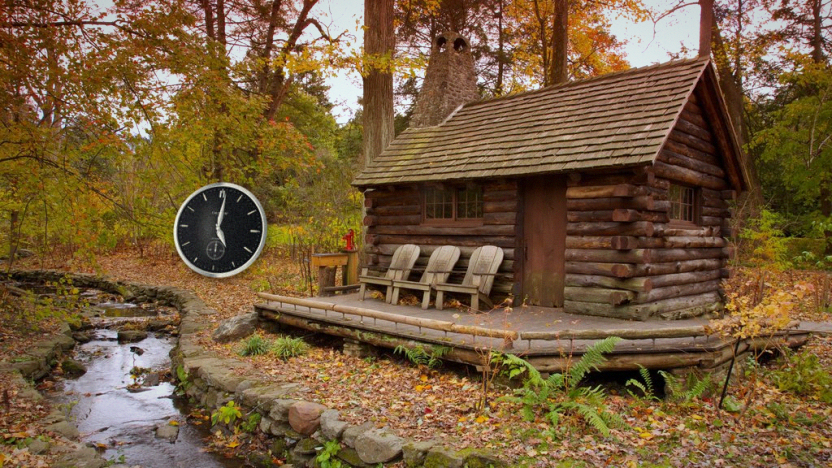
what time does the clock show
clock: 5:01
